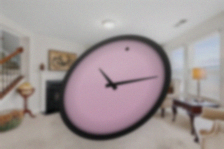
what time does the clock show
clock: 10:12
